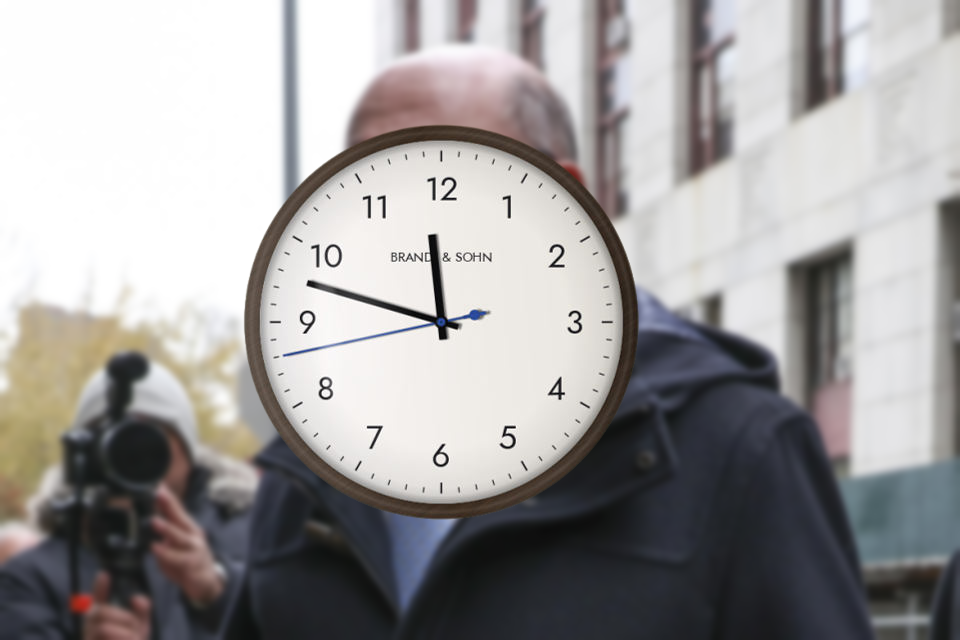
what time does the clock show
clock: 11:47:43
